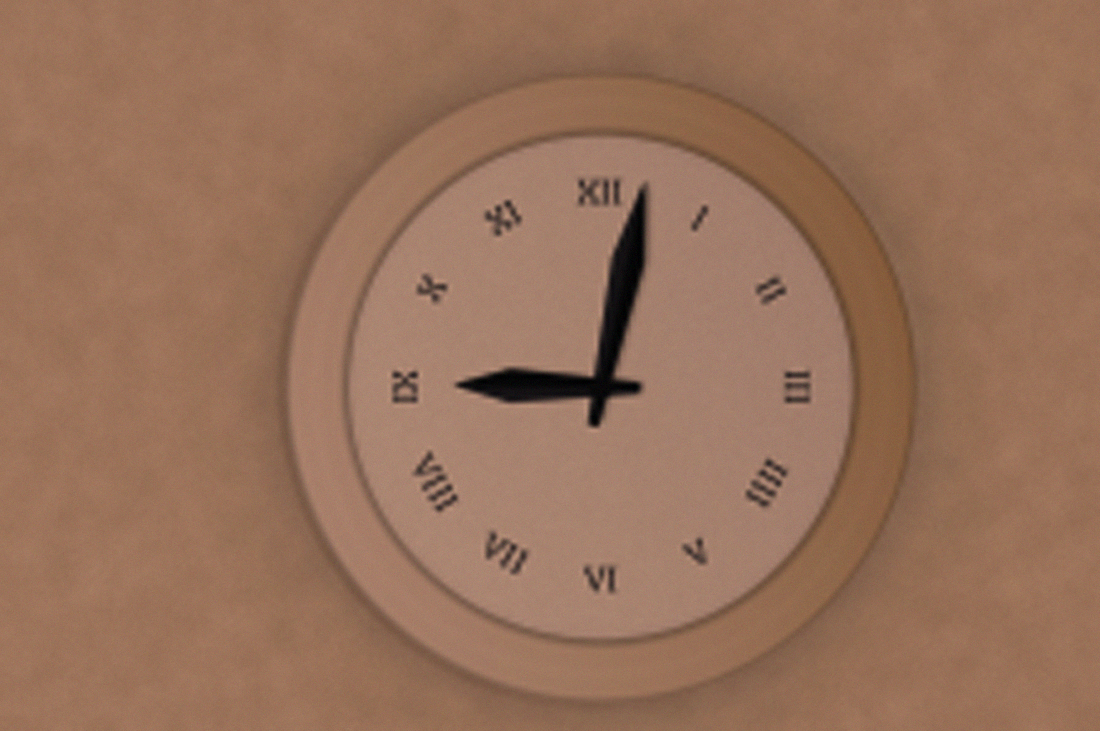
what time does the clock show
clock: 9:02
